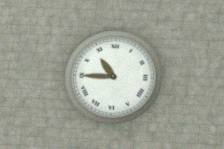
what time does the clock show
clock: 10:45
